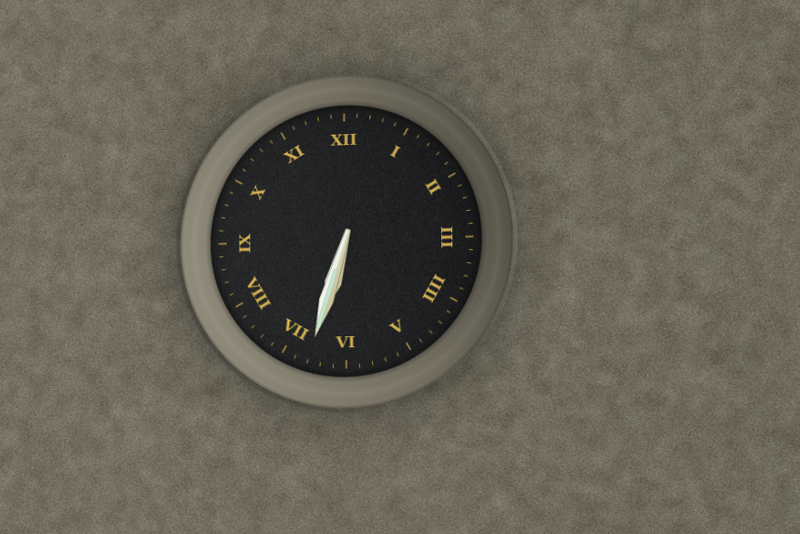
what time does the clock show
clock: 6:33
